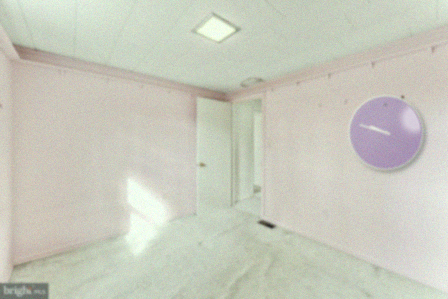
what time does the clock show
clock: 9:48
